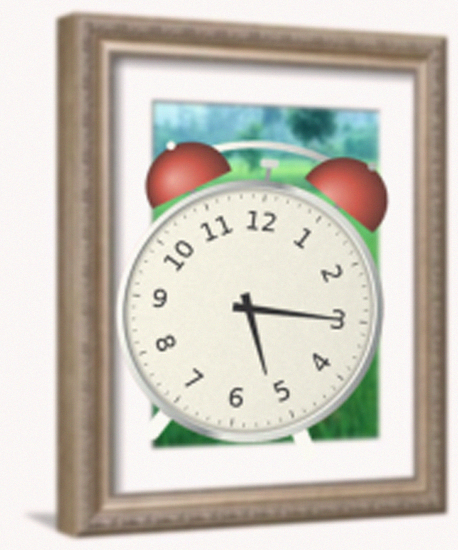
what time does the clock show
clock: 5:15
